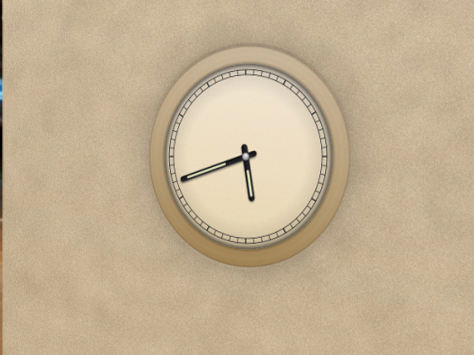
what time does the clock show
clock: 5:42
